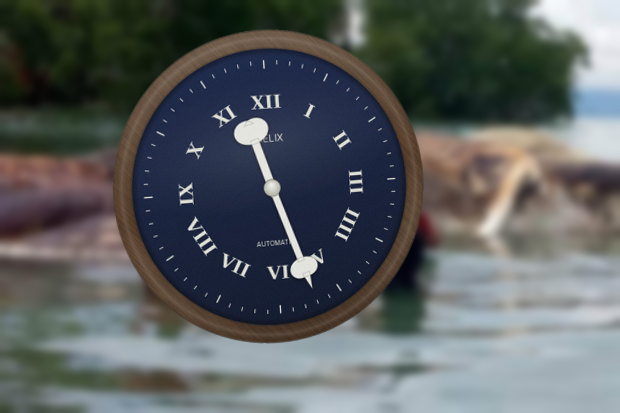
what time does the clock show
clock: 11:27
